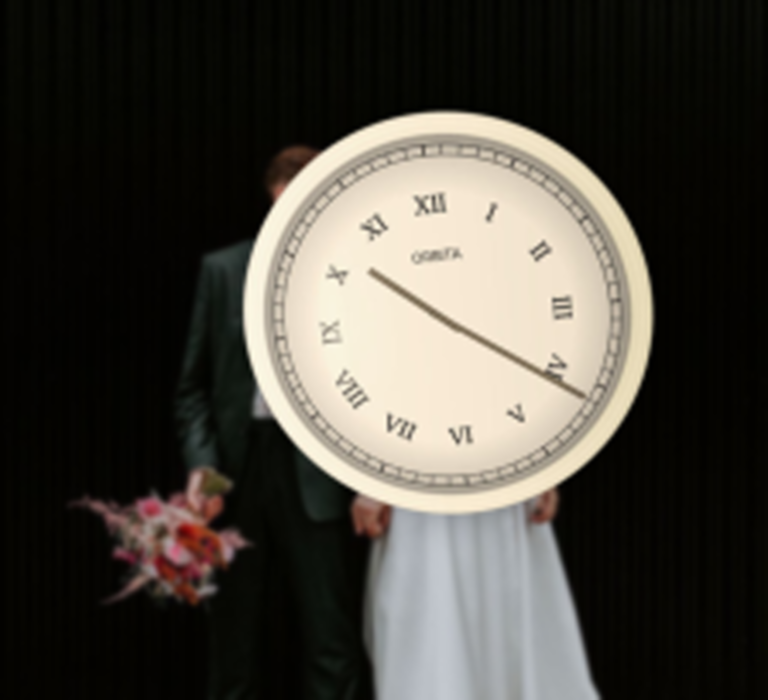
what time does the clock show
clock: 10:21
